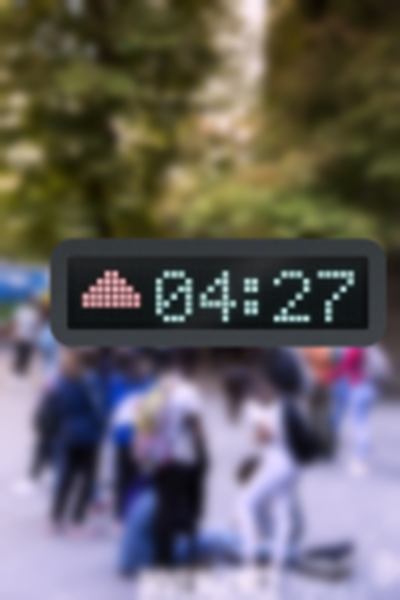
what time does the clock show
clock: 4:27
